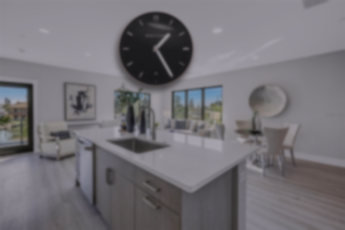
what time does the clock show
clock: 1:25
